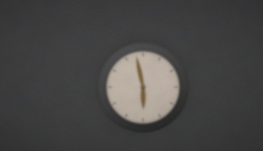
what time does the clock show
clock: 5:58
